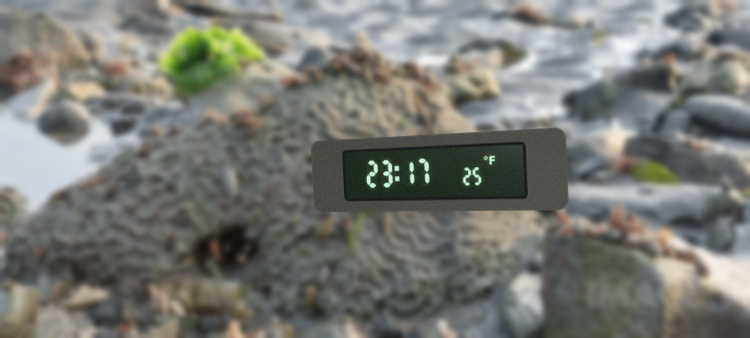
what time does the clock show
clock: 23:17
